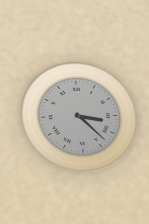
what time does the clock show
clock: 3:23
